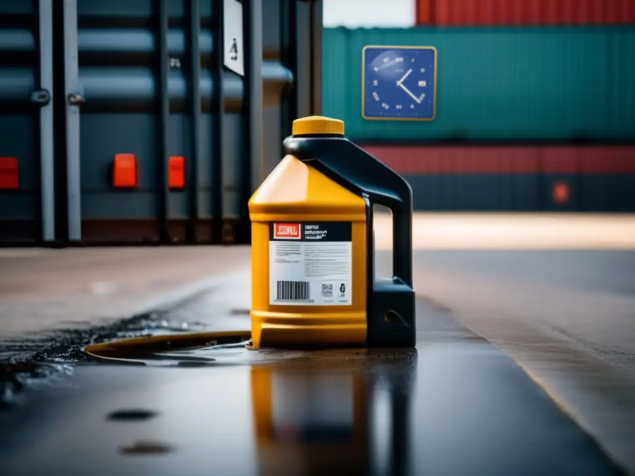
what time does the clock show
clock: 1:22
